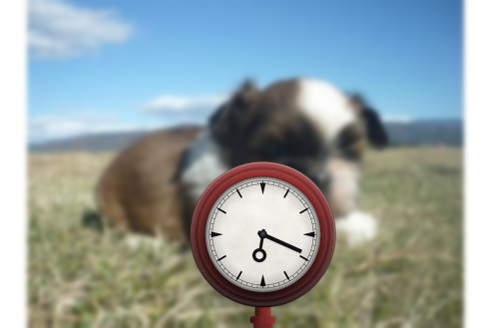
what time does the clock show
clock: 6:19
